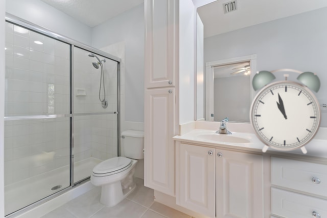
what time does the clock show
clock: 10:57
